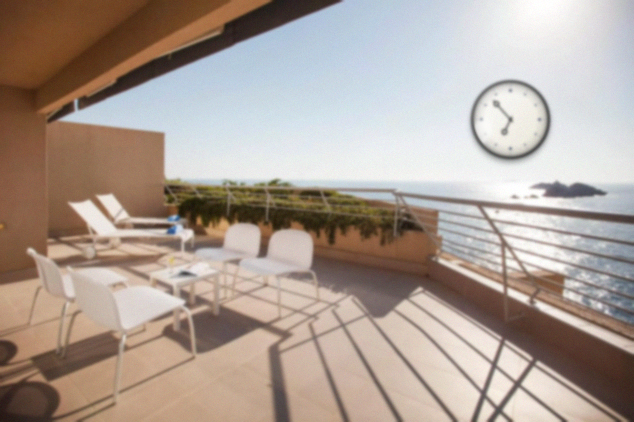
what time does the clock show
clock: 6:53
